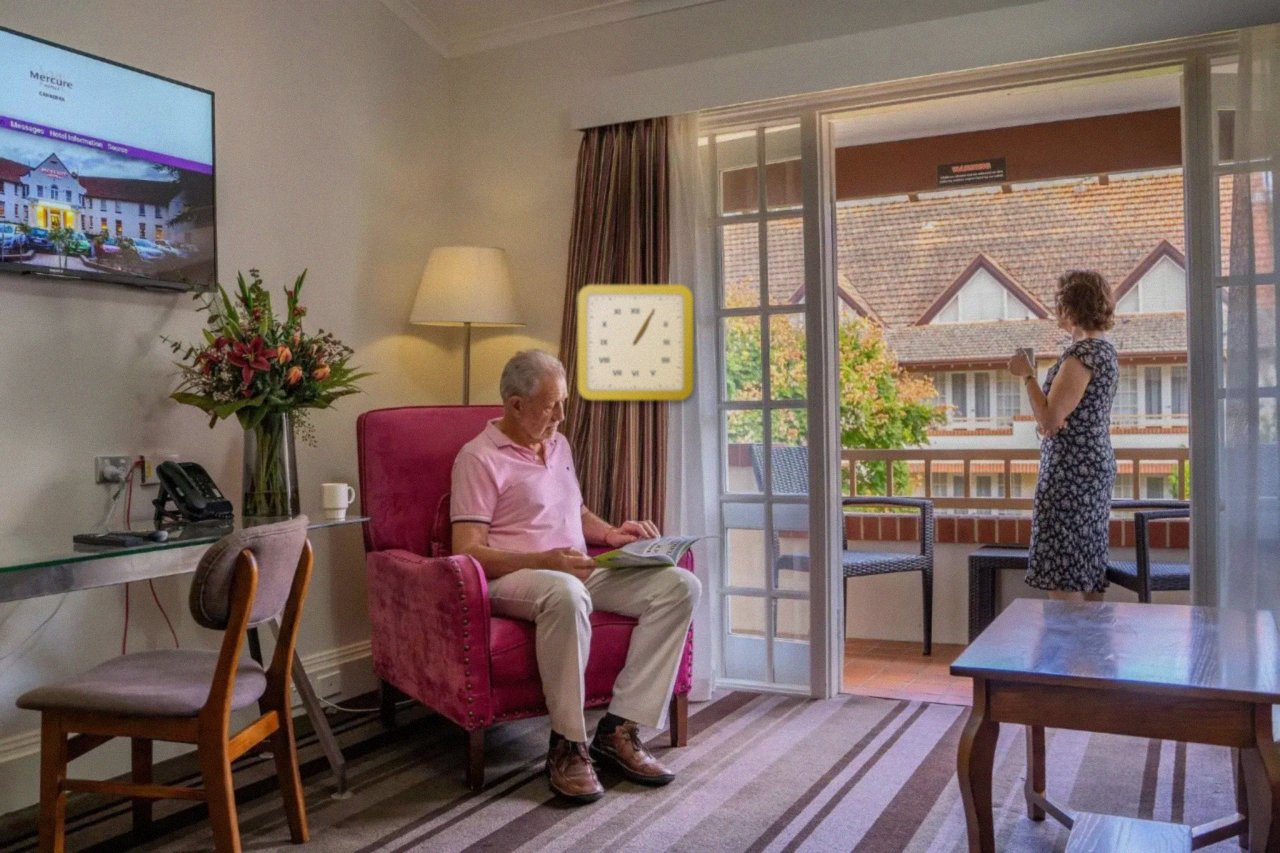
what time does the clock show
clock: 1:05
